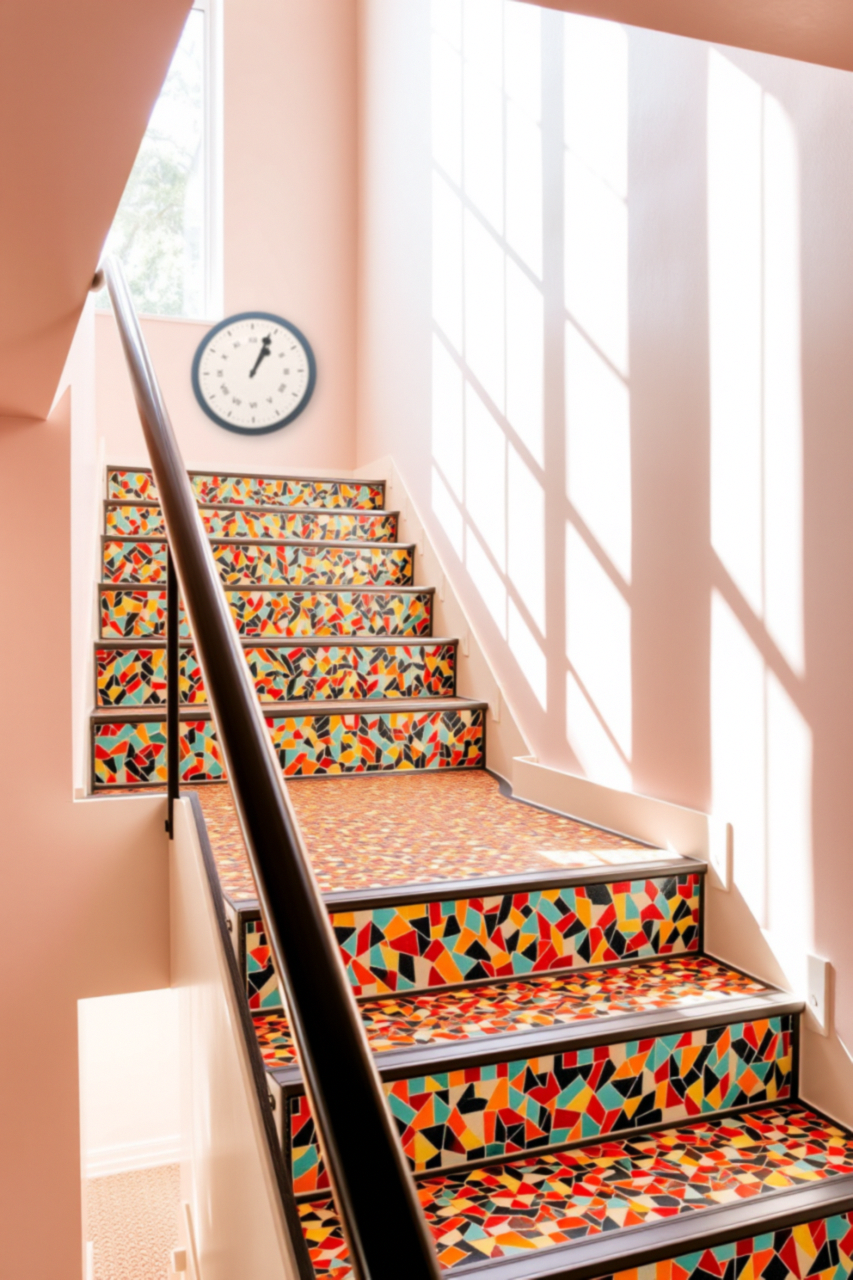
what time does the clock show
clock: 1:04
